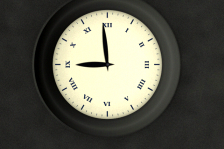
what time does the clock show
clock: 8:59
